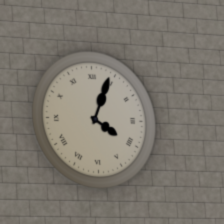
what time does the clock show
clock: 4:04
